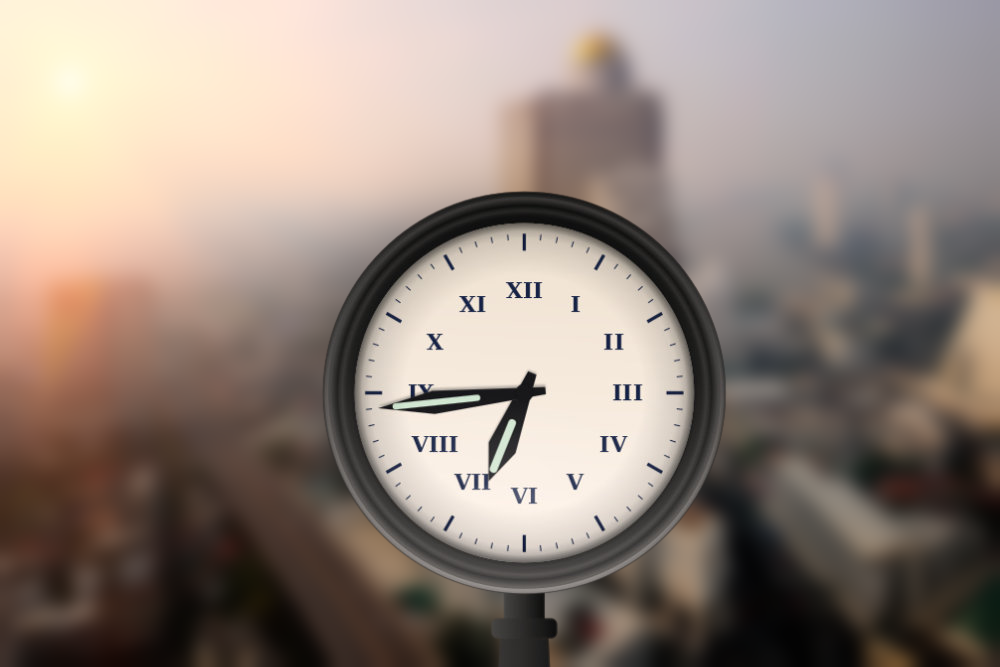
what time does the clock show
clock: 6:44
